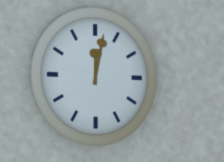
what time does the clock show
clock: 12:02
